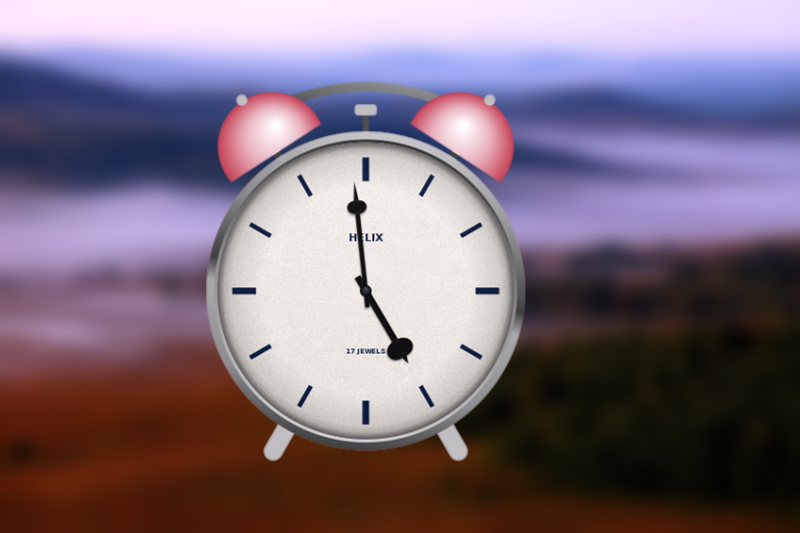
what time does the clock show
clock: 4:59
